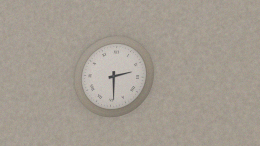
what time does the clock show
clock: 2:29
